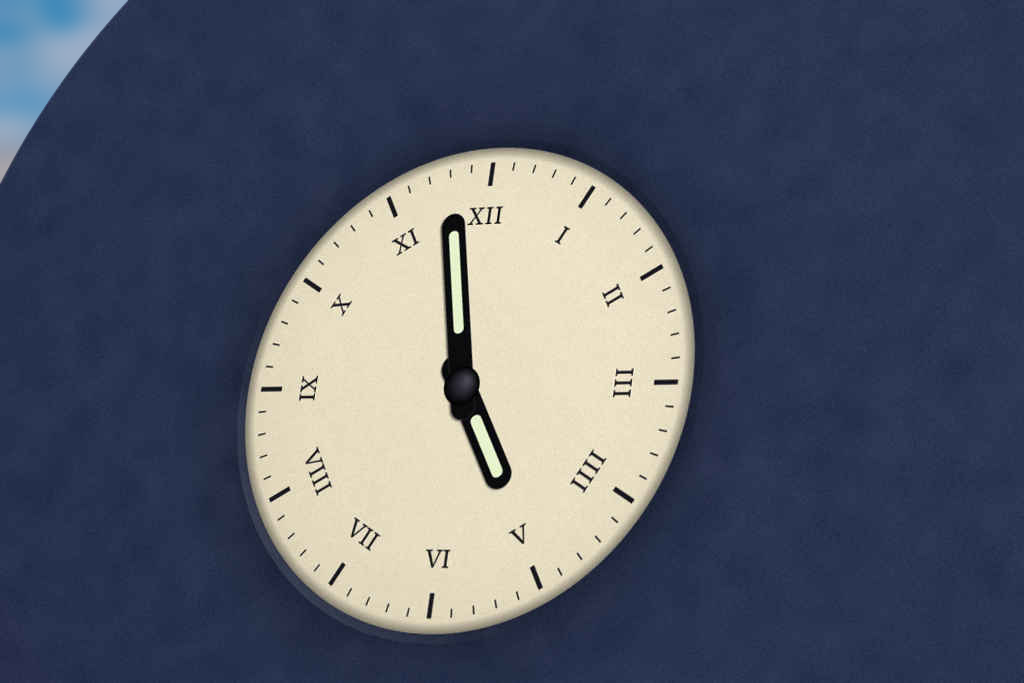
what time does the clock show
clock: 4:58
